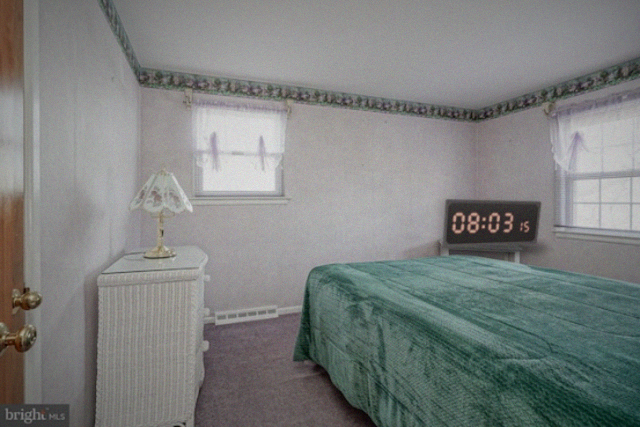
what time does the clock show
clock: 8:03:15
